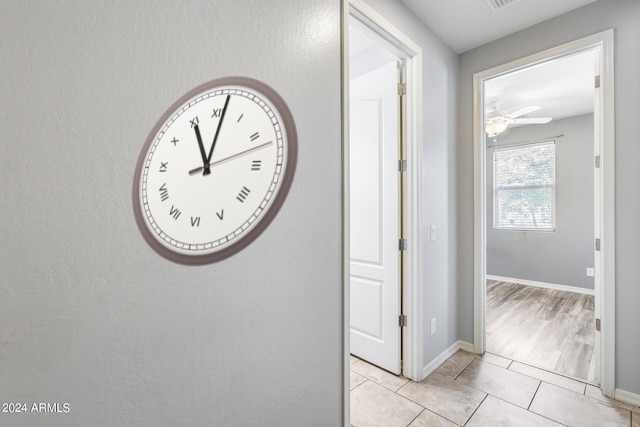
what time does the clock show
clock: 11:01:12
